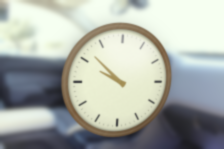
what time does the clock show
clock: 9:52
